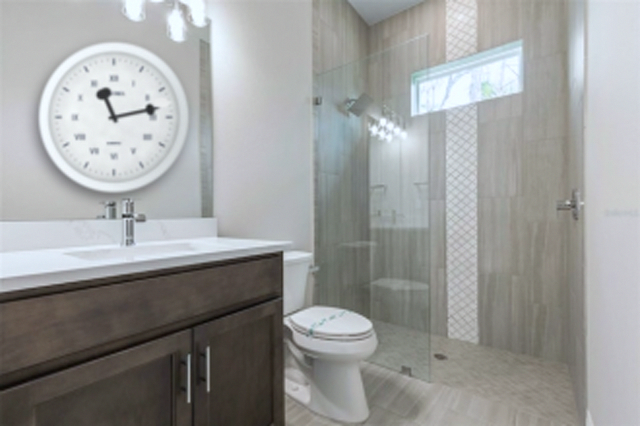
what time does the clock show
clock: 11:13
